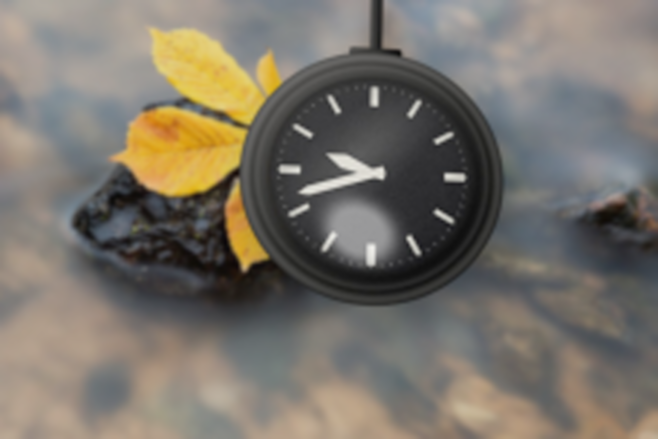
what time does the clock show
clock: 9:42
